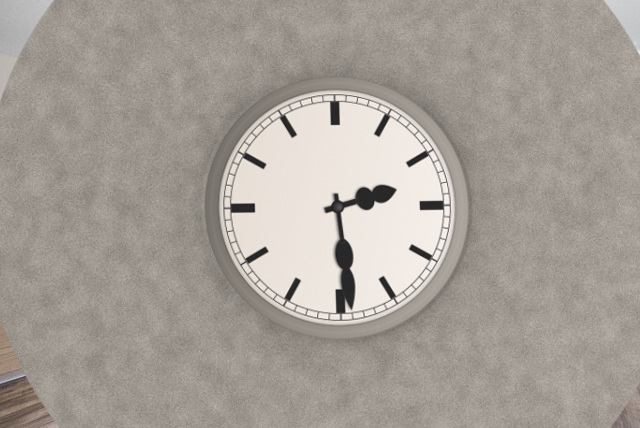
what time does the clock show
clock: 2:29
